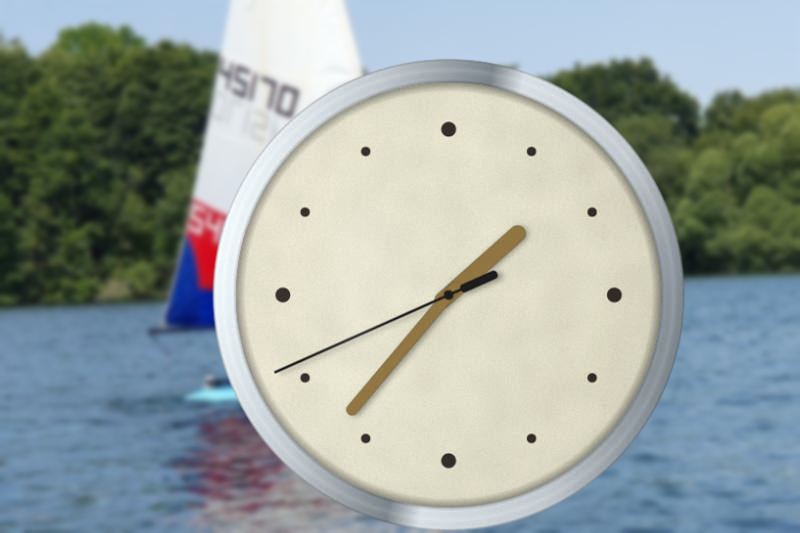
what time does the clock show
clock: 1:36:41
